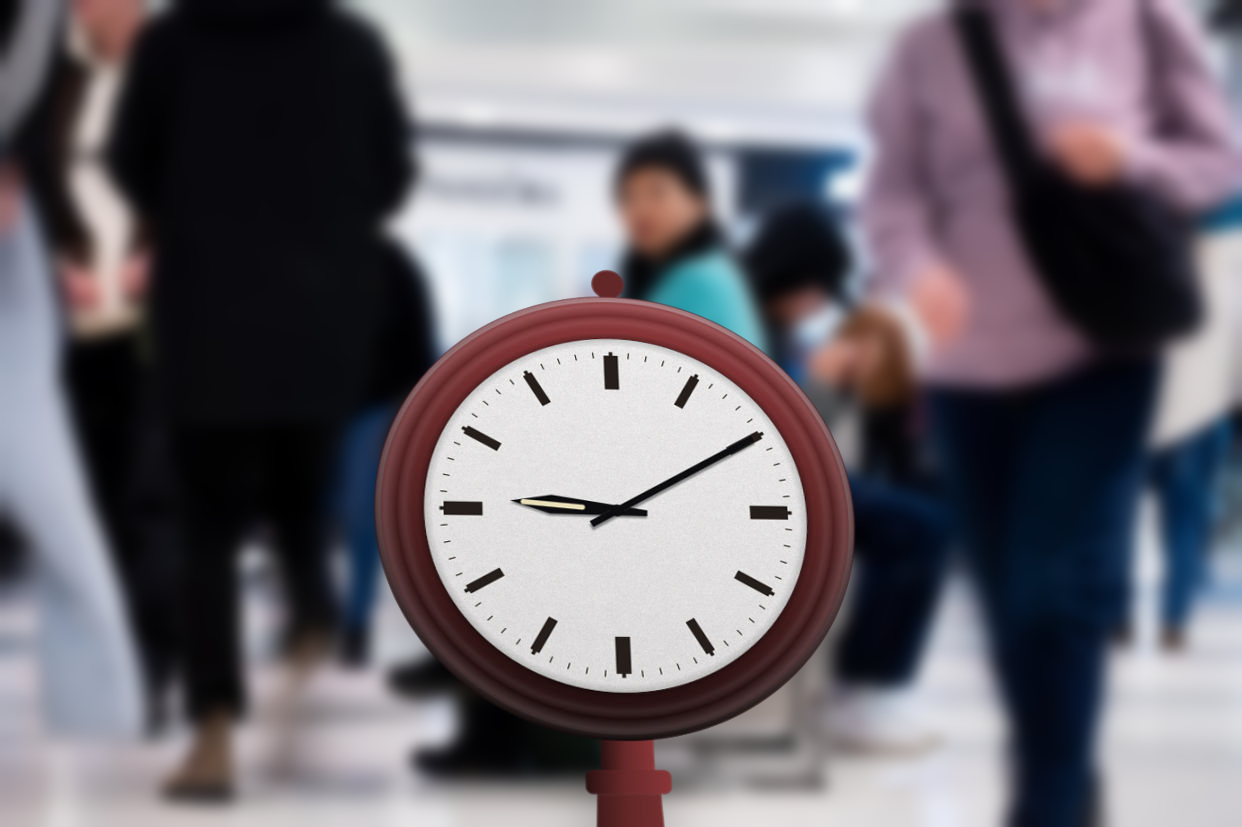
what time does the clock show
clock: 9:10
